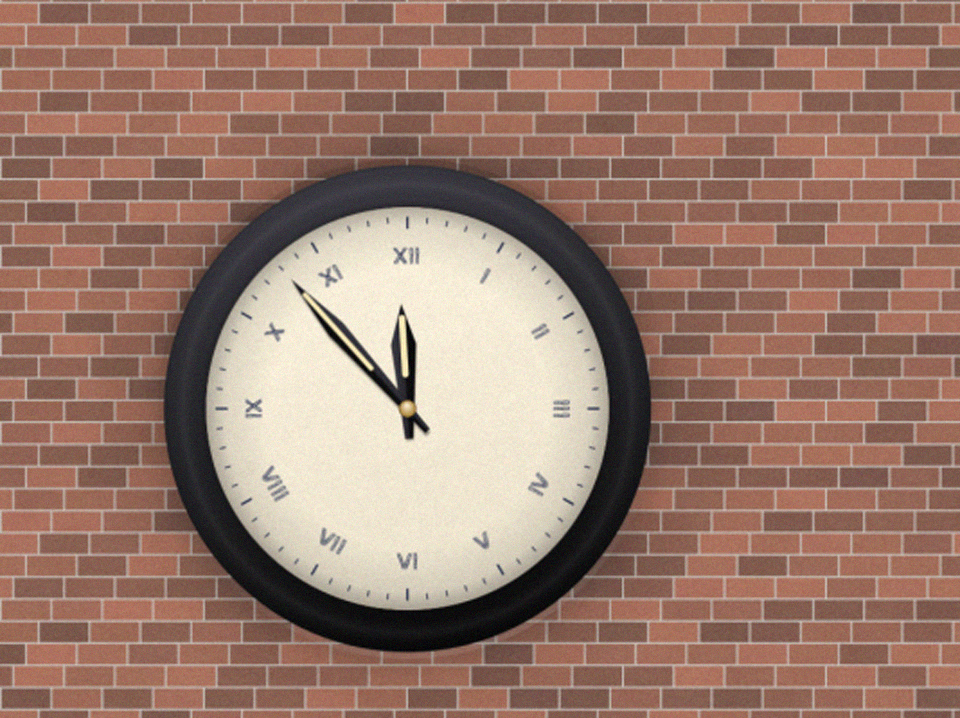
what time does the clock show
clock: 11:53
